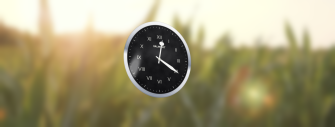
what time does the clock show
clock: 12:20
